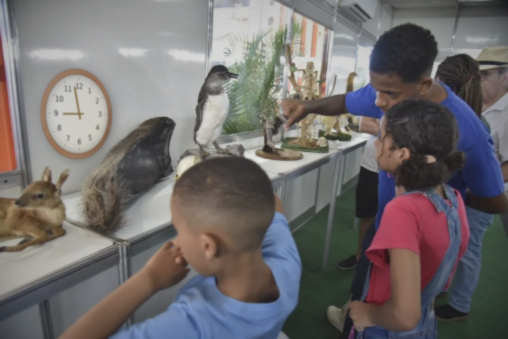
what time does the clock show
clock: 8:58
